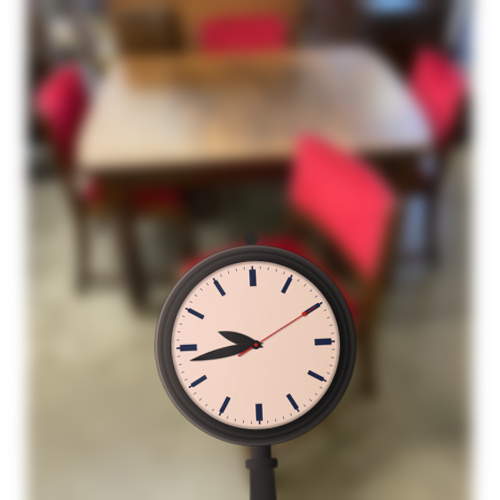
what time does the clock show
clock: 9:43:10
